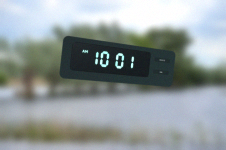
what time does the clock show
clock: 10:01
